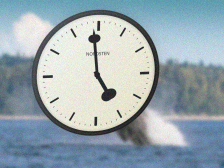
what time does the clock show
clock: 4:59
